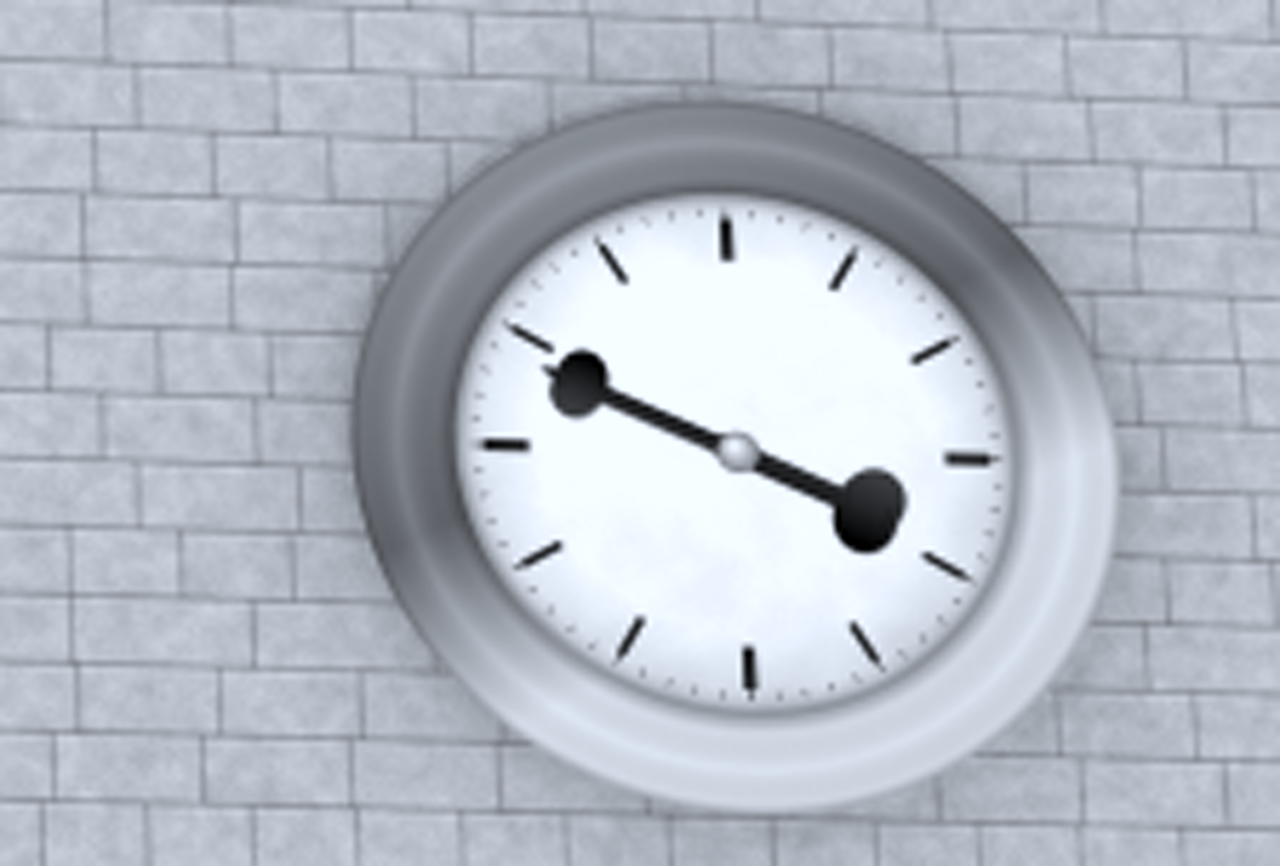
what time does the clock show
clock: 3:49
